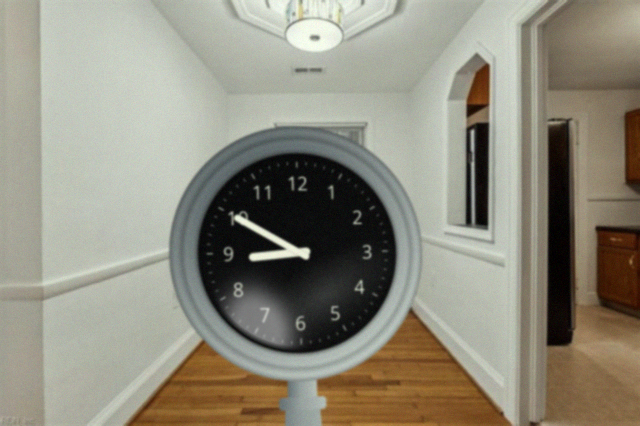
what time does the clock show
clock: 8:50
